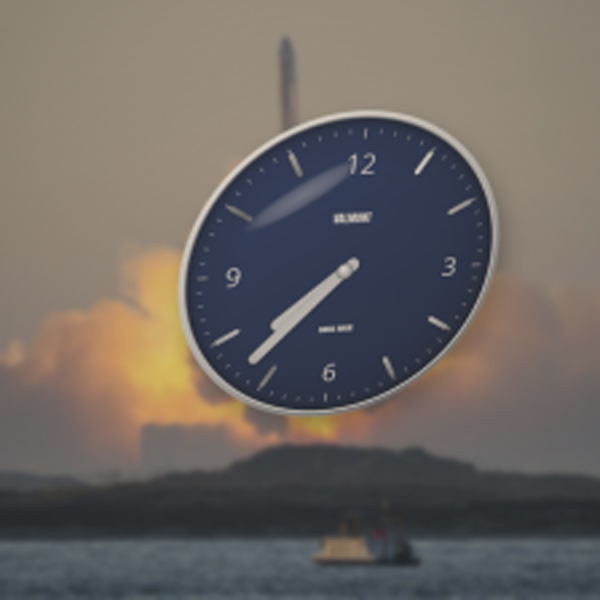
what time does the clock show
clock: 7:37
